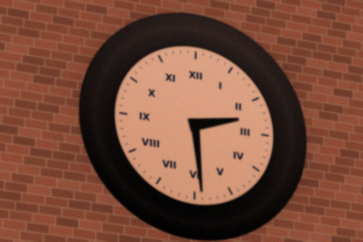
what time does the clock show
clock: 2:29
